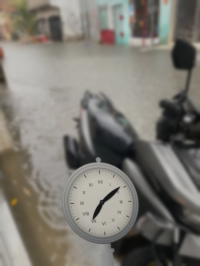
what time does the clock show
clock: 7:09
